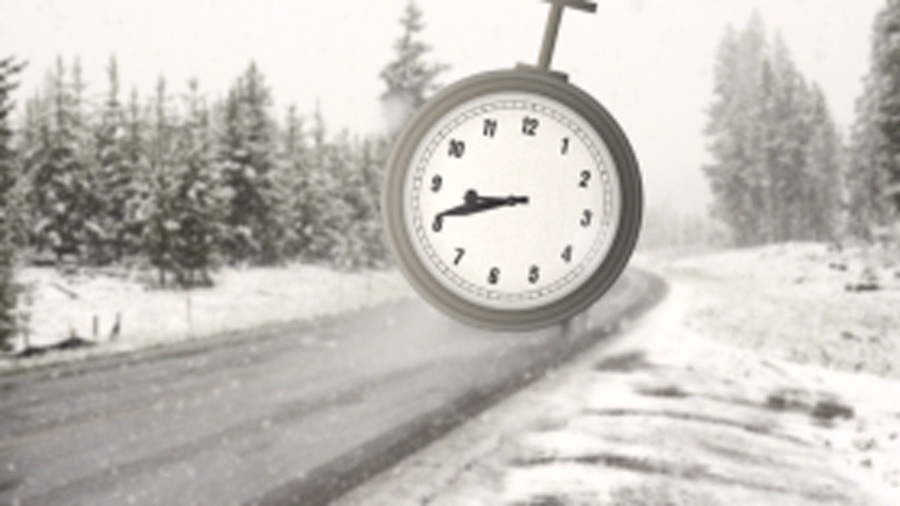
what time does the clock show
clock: 8:41
